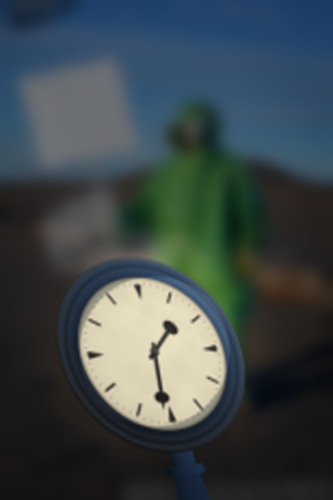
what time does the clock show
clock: 1:31
